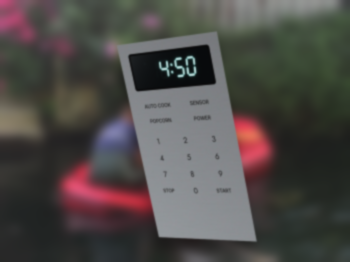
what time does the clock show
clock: 4:50
